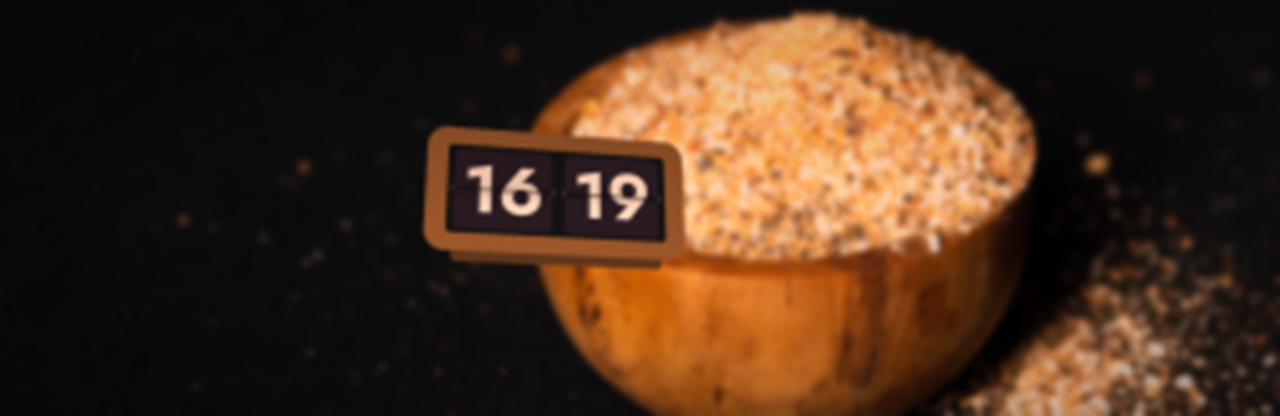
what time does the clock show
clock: 16:19
